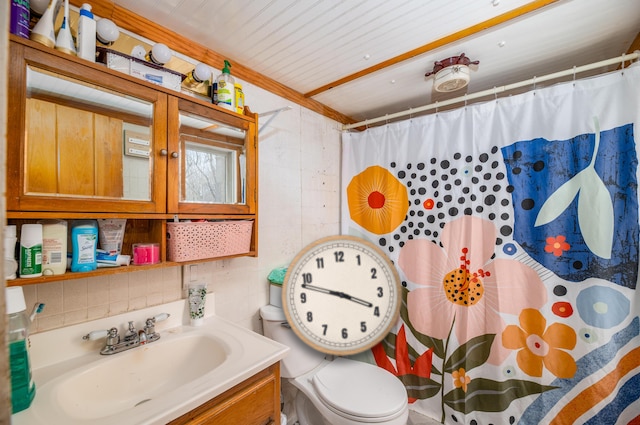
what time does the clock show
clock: 3:48
